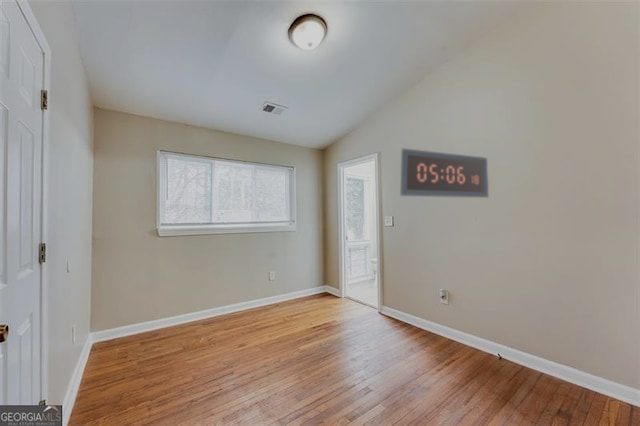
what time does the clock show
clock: 5:06
